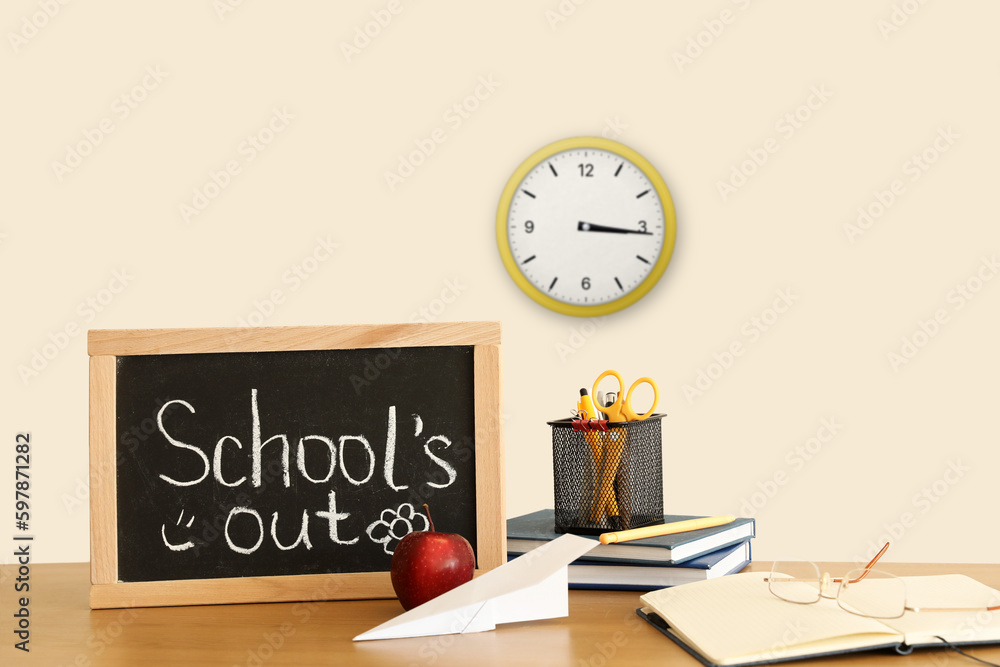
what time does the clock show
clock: 3:16
